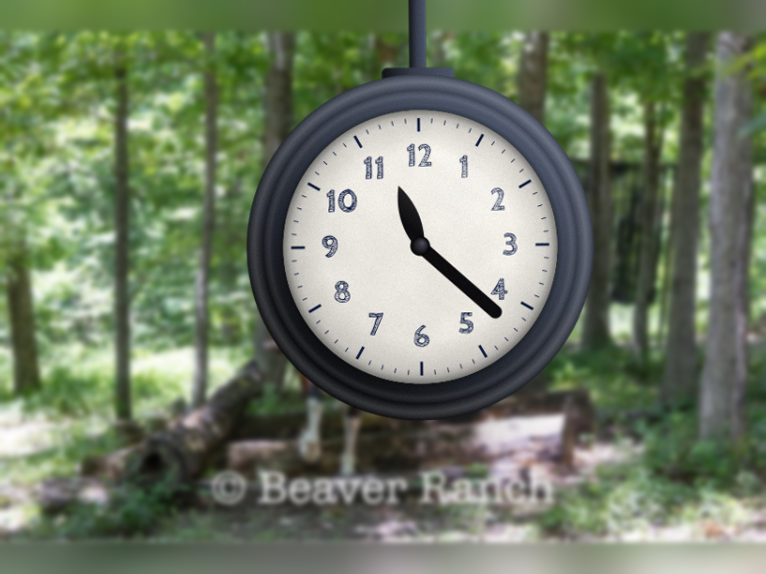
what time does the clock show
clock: 11:22
